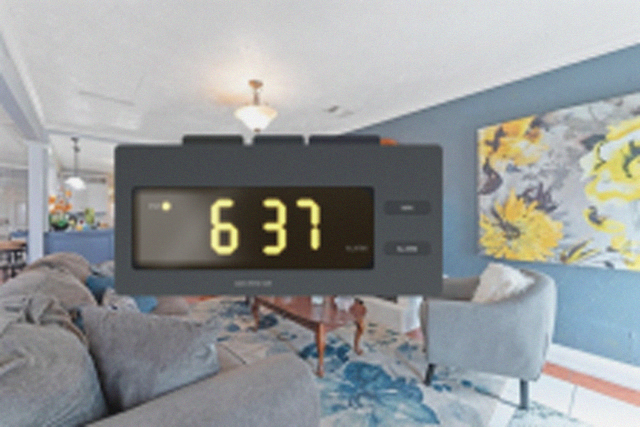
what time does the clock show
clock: 6:37
